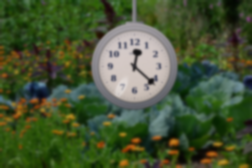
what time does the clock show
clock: 12:22
